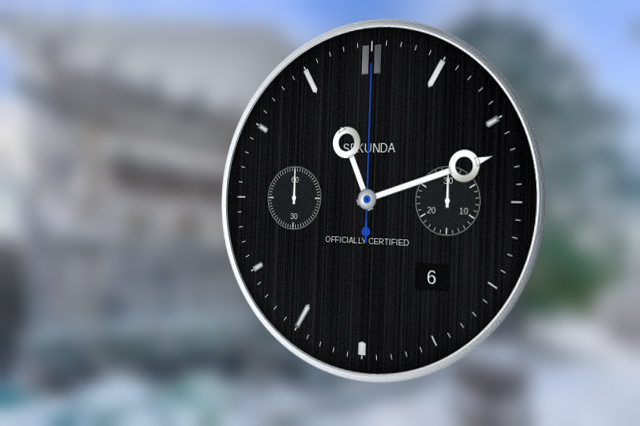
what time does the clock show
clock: 11:12
